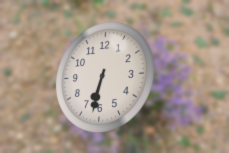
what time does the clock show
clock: 6:32
